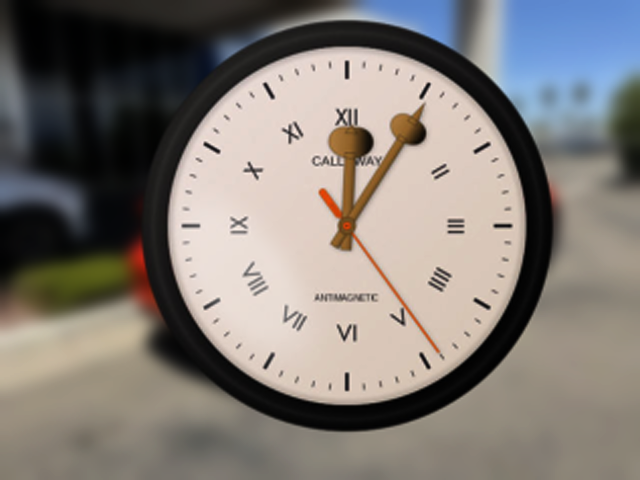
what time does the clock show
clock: 12:05:24
